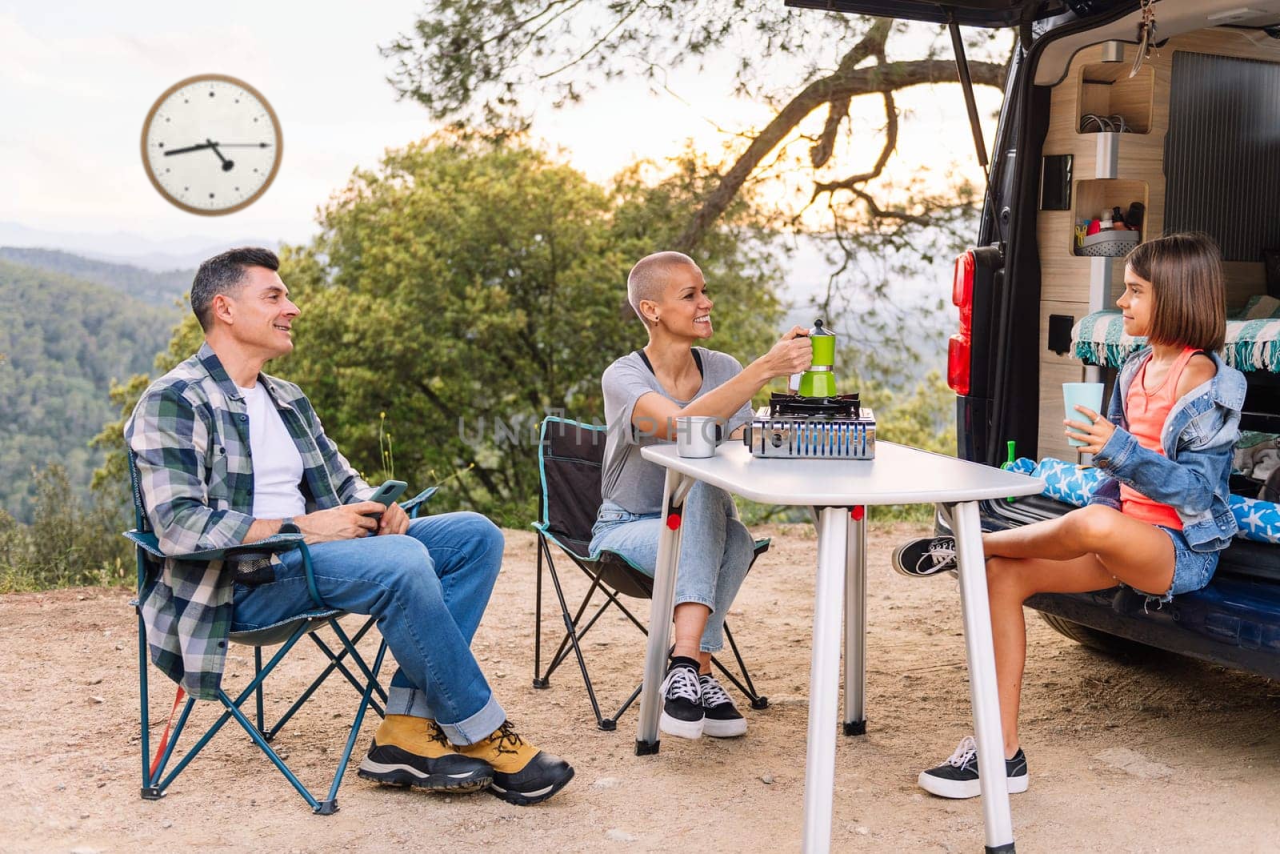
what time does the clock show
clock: 4:43:15
